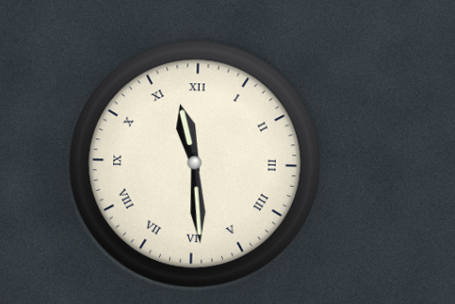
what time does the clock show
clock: 11:29
